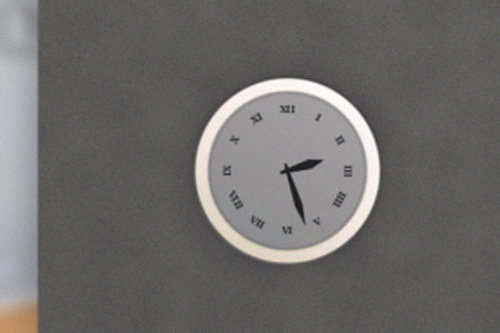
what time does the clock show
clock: 2:27
